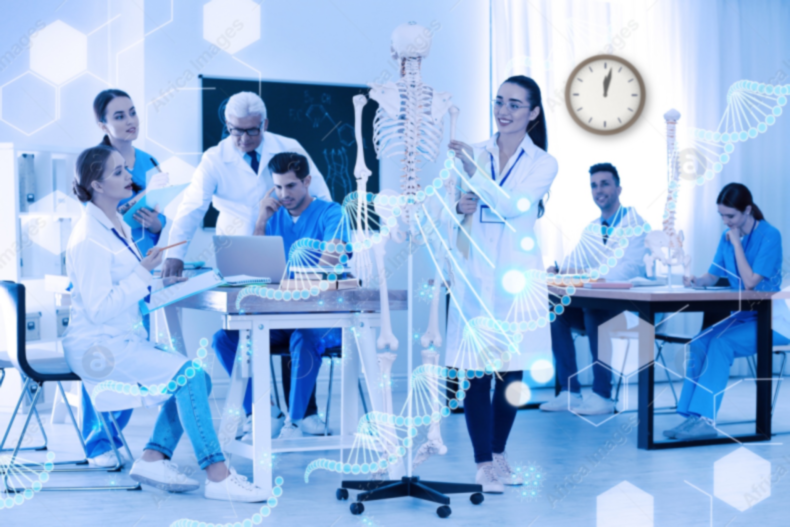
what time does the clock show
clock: 12:02
